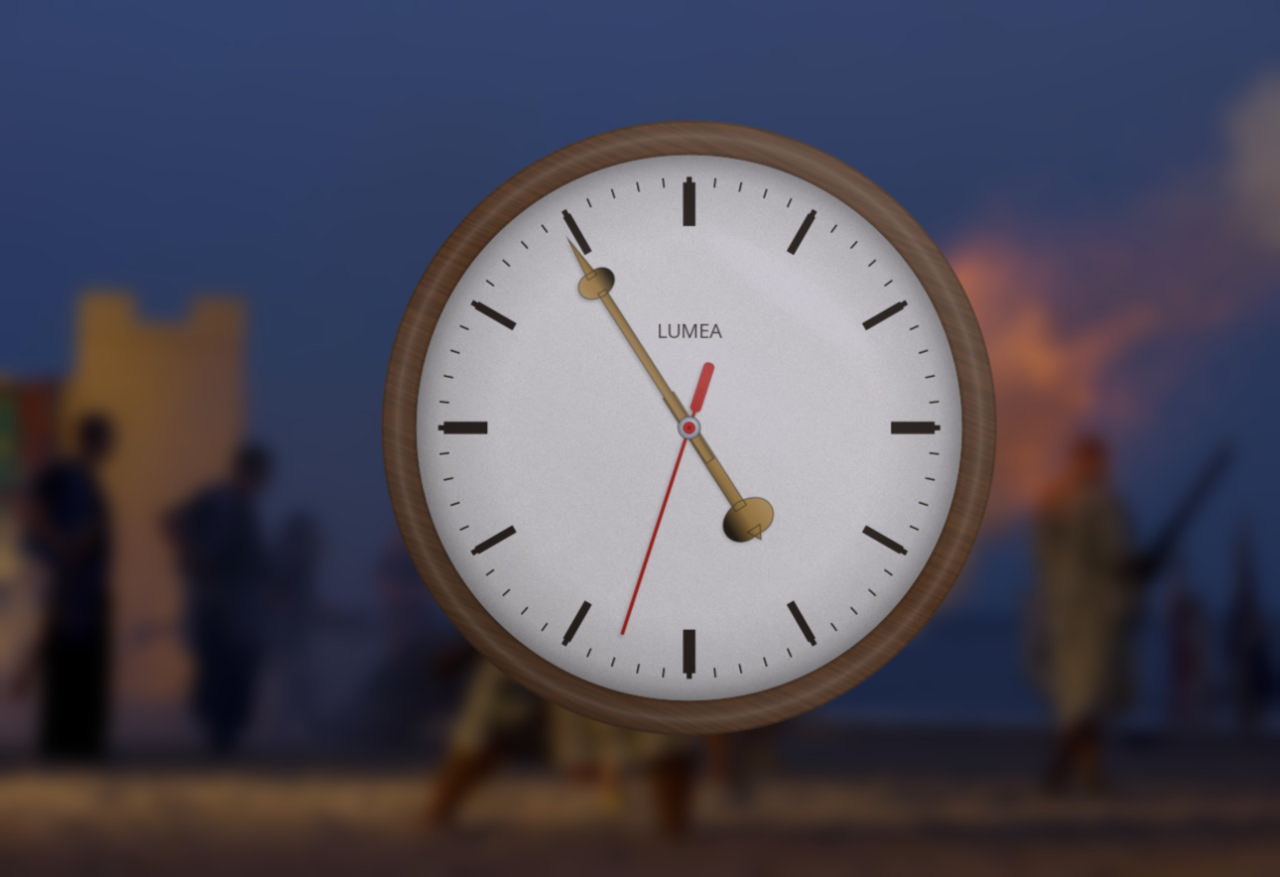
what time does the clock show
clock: 4:54:33
